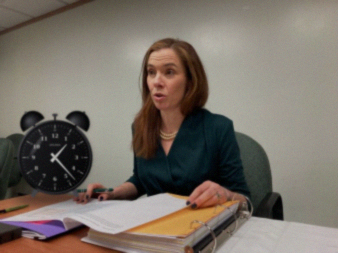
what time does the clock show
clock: 1:23
